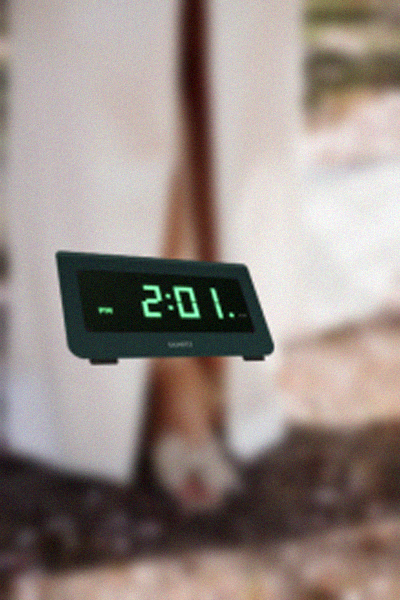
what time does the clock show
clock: 2:01
